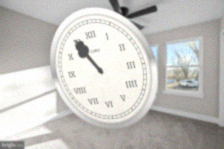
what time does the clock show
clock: 10:55
